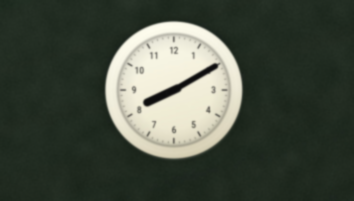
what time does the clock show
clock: 8:10
